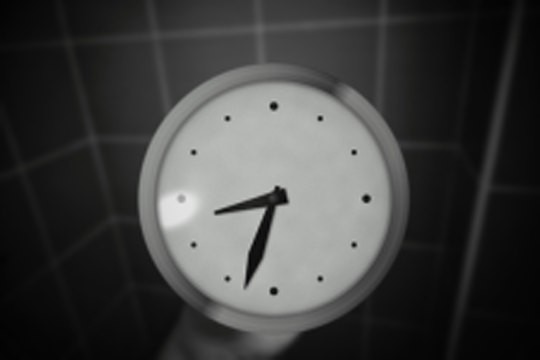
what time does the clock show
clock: 8:33
